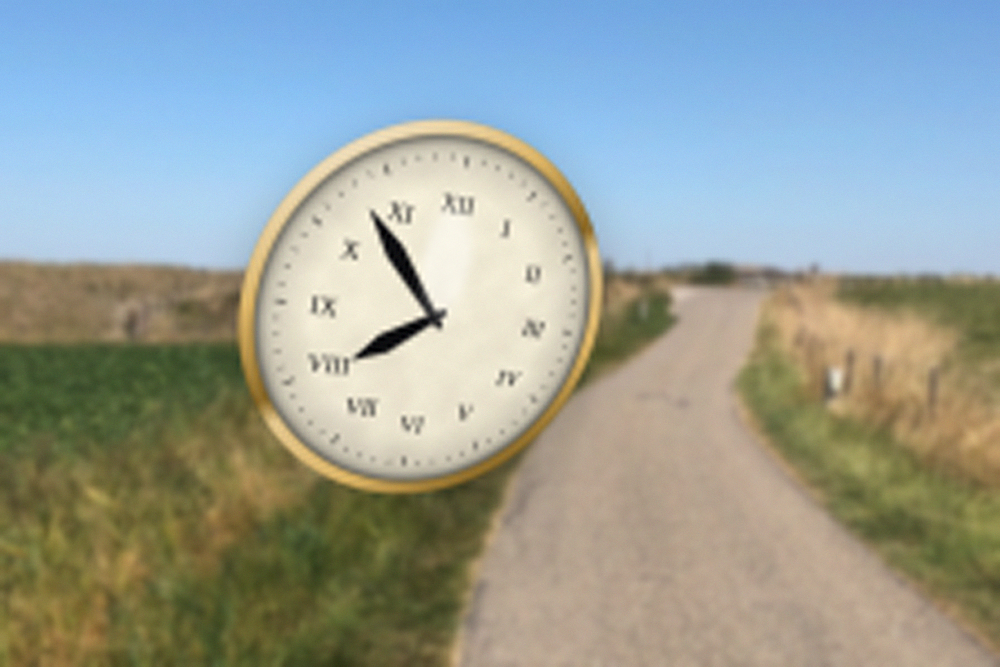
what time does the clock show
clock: 7:53
